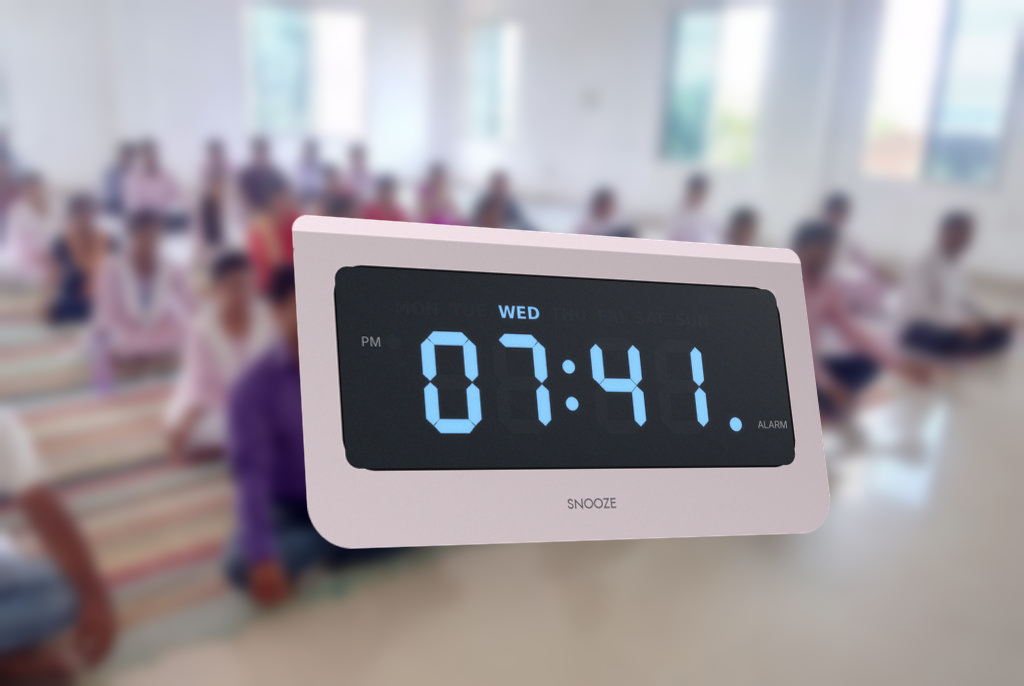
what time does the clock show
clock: 7:41
